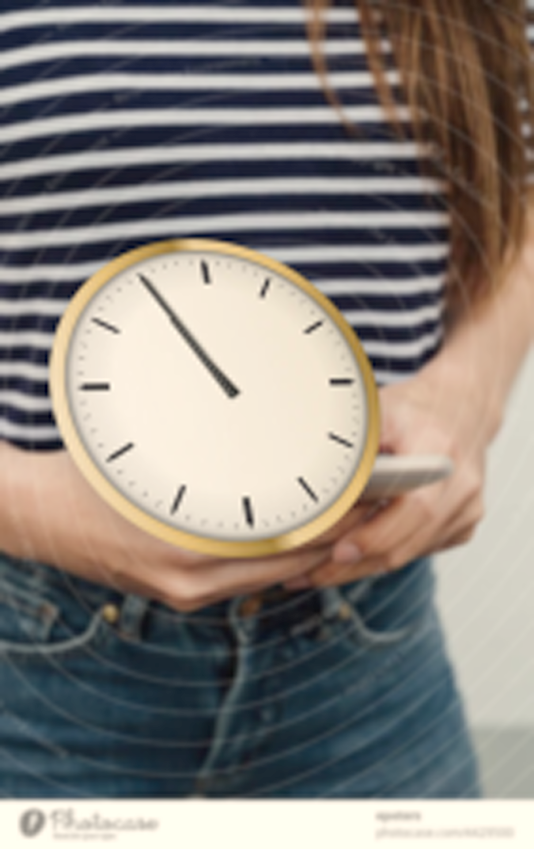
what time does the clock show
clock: 10:55
